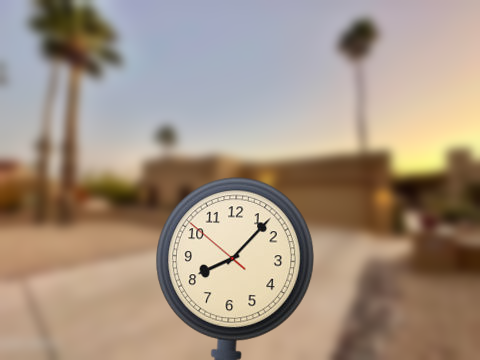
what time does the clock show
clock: 8:06:51
